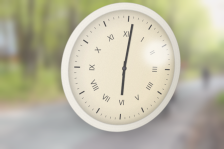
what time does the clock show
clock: 6:01
